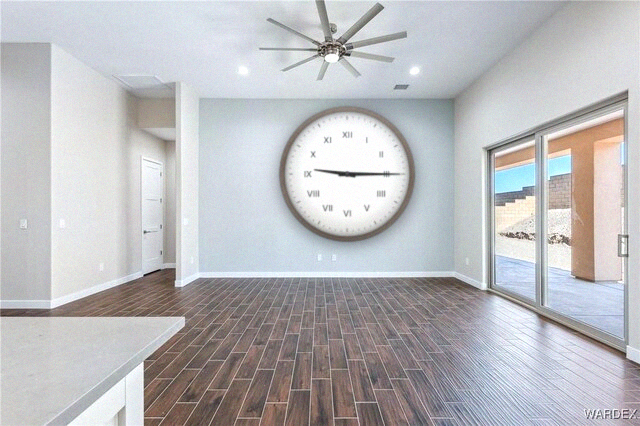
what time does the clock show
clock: 9:15
